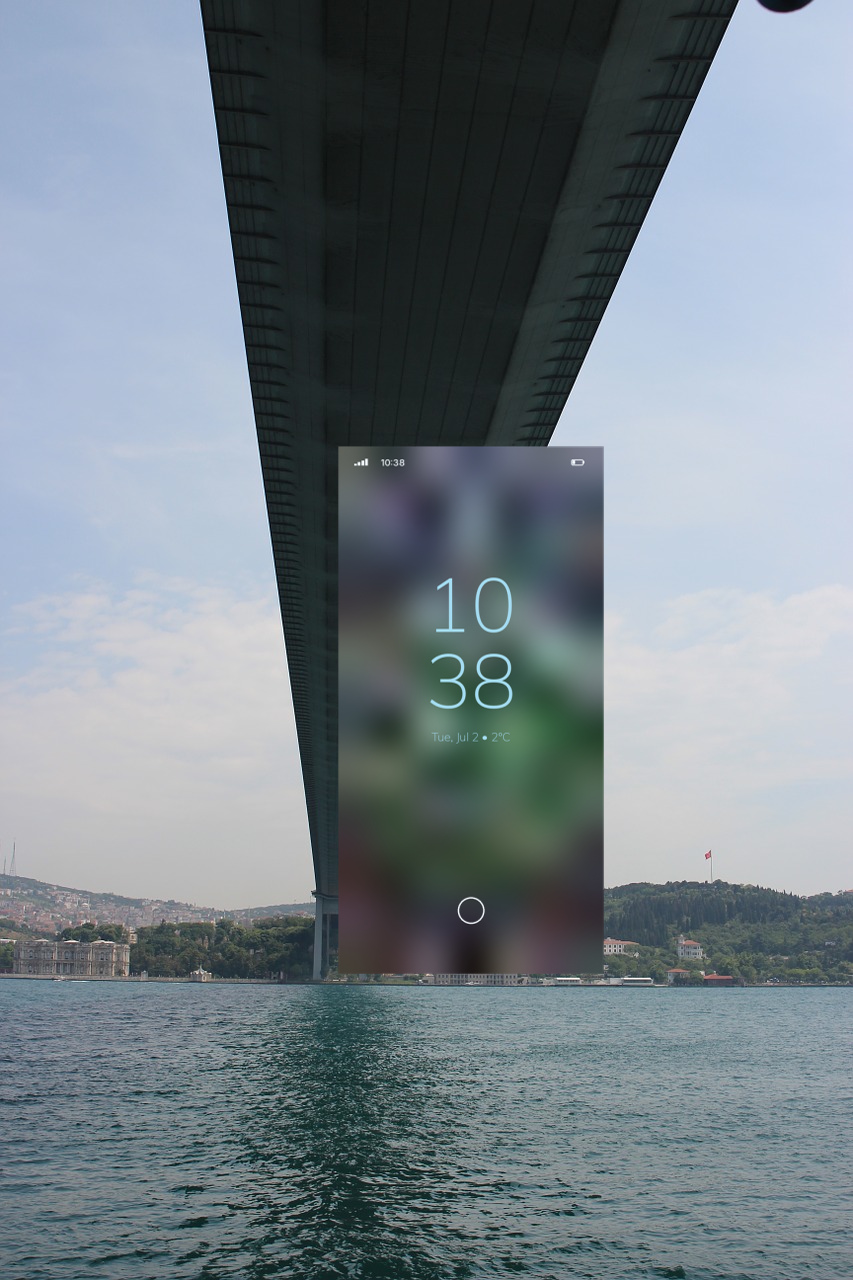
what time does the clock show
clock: 10:38
